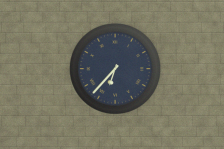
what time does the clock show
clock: 6:37
